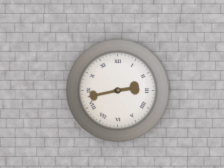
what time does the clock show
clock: 2:43
